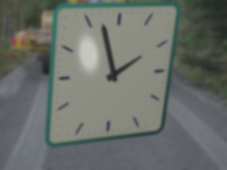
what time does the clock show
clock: 1:57
